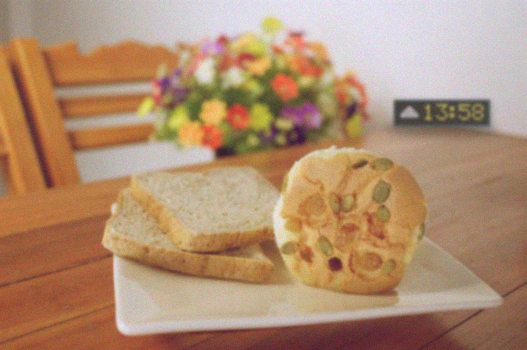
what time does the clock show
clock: 13:58
